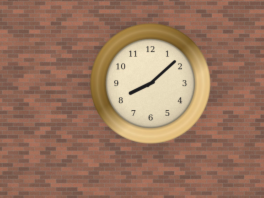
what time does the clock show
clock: 8:08
